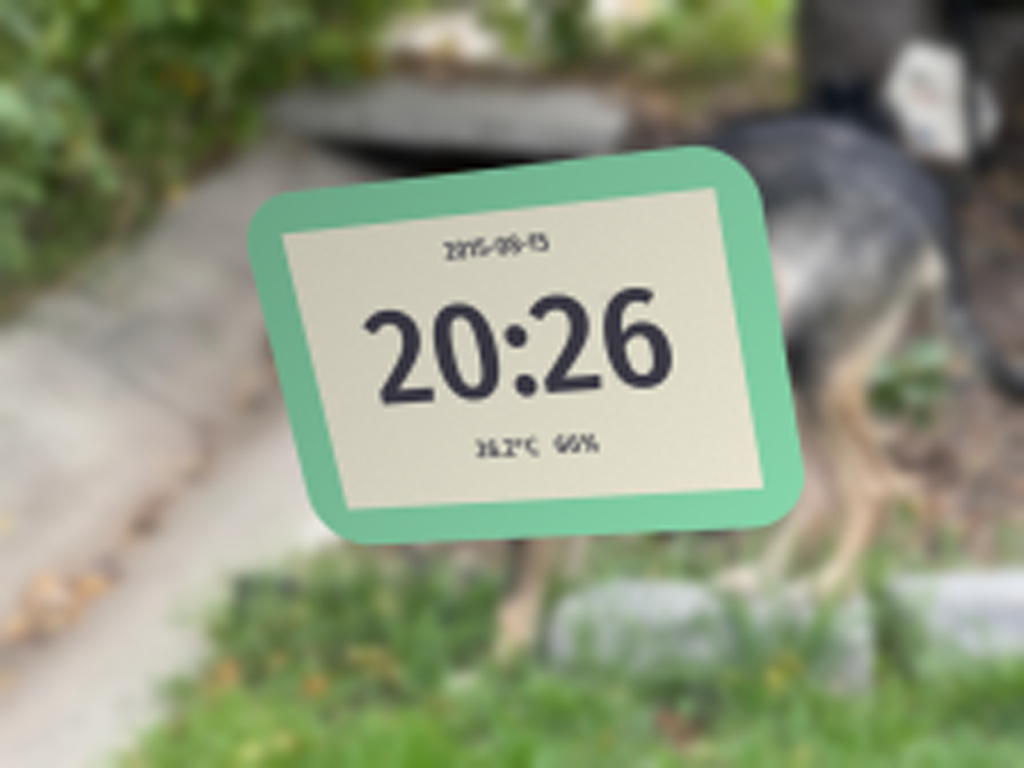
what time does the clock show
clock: 20:26
